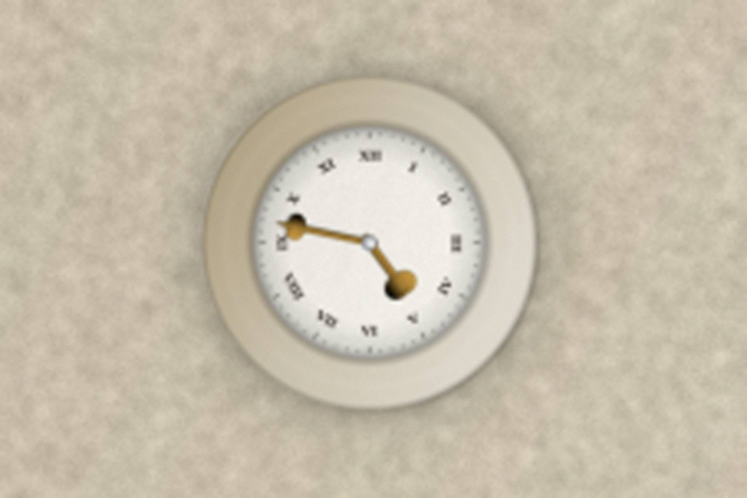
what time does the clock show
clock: 4:47
